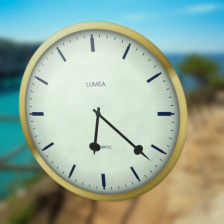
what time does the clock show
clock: 6:22
